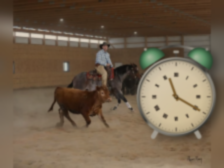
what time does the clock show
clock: 11:20
